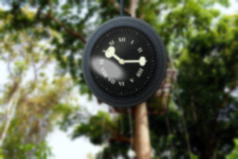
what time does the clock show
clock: 10:15
